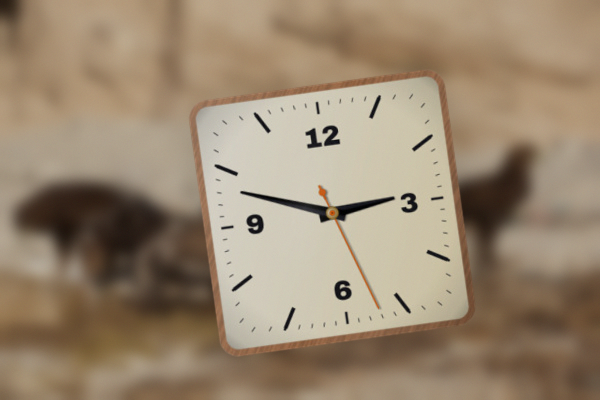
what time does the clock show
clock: 2:48:27
